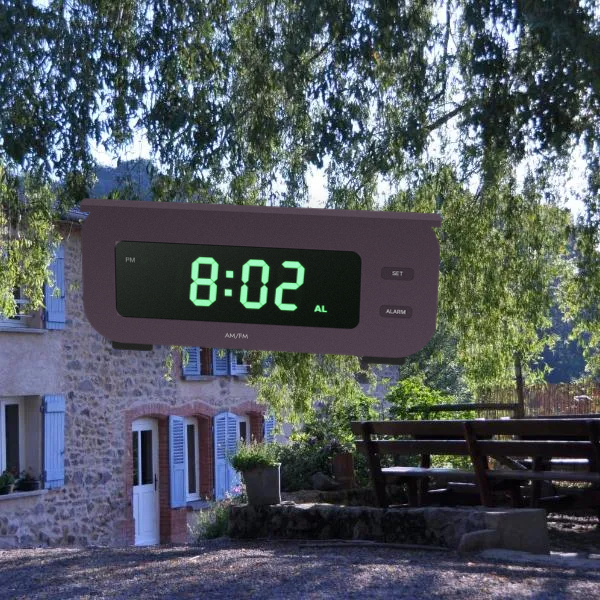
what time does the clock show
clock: 8:02
